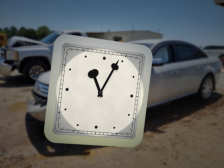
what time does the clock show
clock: 11:04
